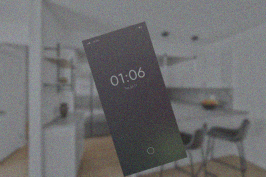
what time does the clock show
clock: 1:06
